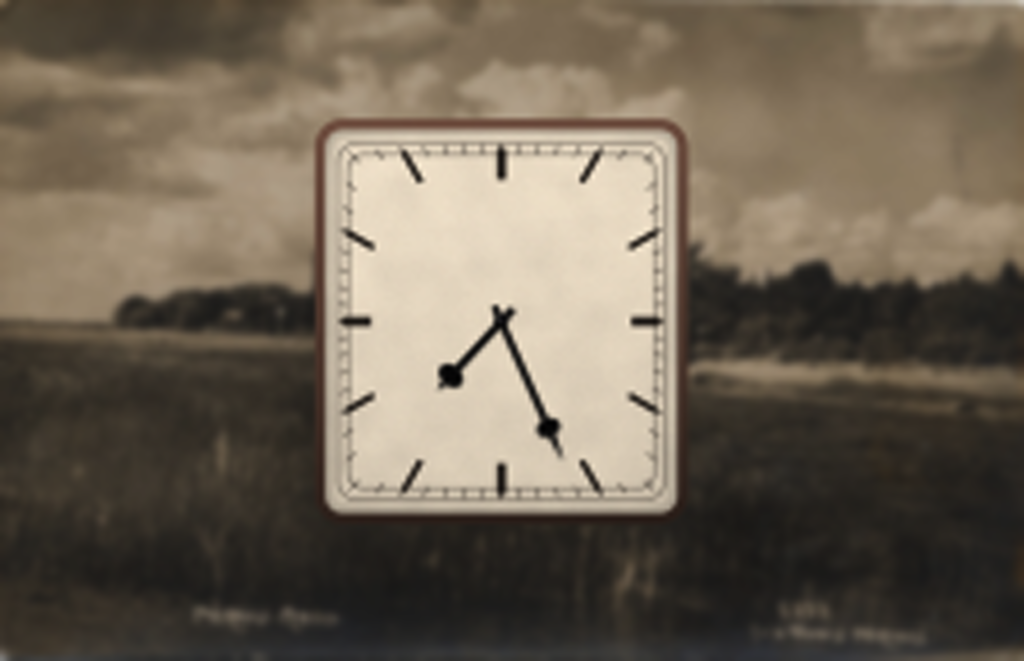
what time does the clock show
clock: 7:26
